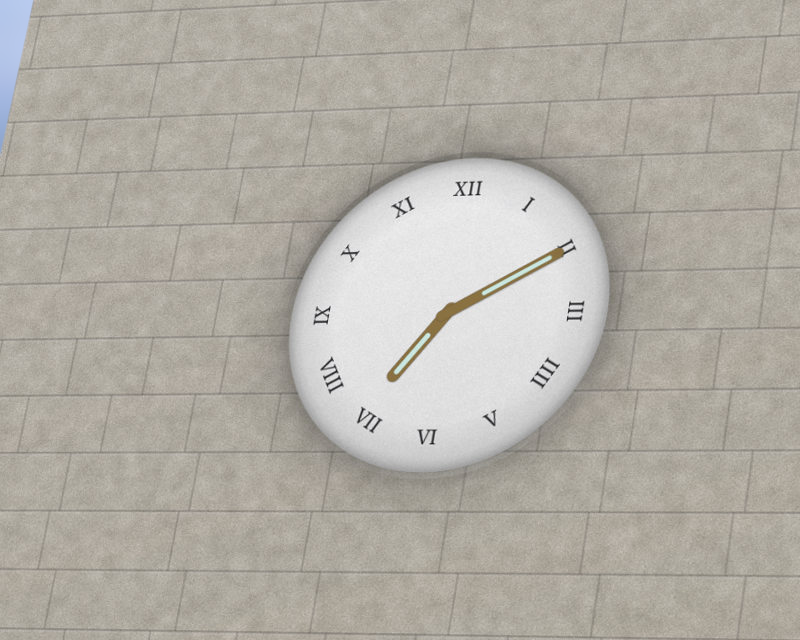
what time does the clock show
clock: 7:10
